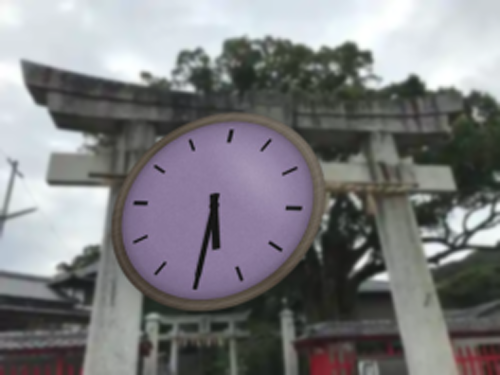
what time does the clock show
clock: 5:30
